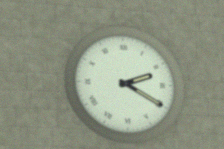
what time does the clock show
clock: 2:20
